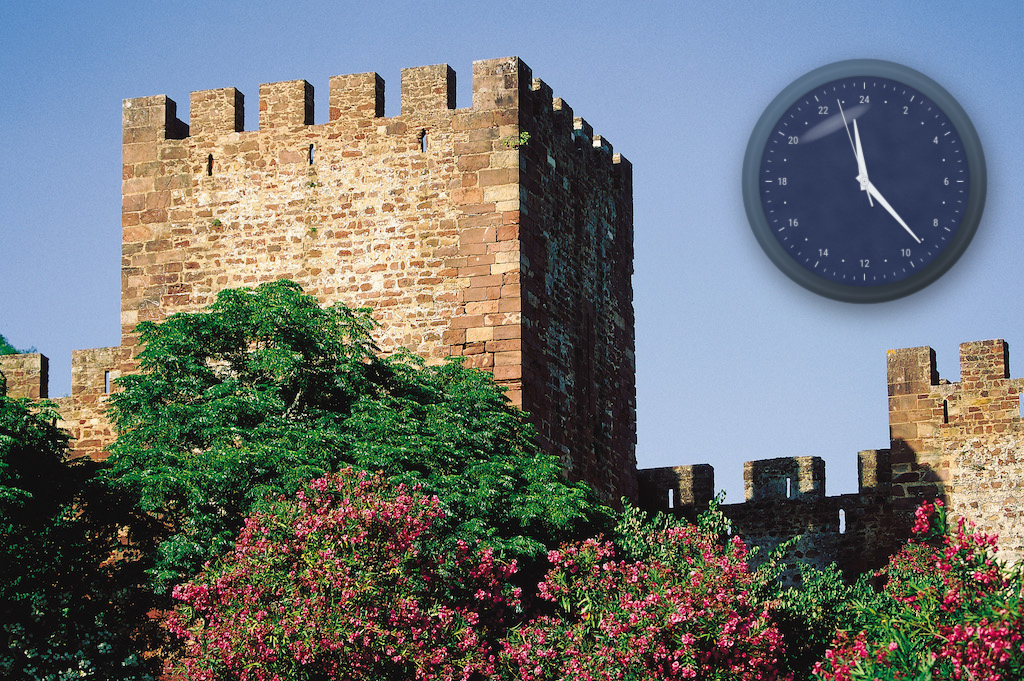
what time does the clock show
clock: 23:22:57
